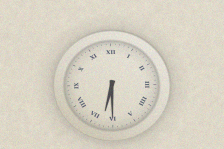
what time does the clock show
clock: 6:30
